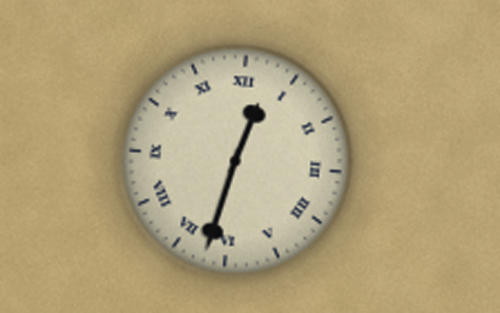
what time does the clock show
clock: 12:32
